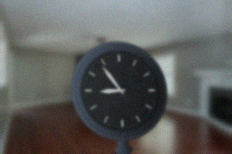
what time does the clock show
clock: 8:54
